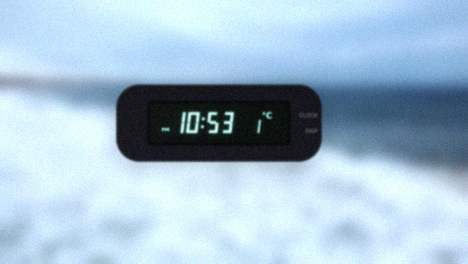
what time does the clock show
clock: 10:53
